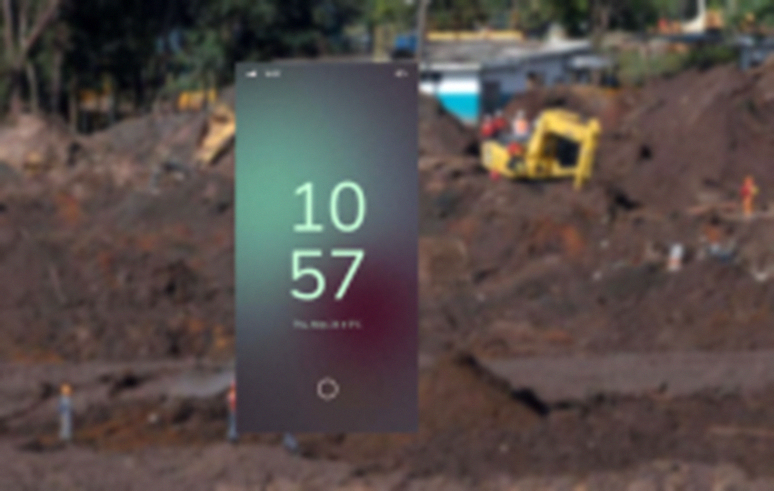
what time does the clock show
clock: 10:57
